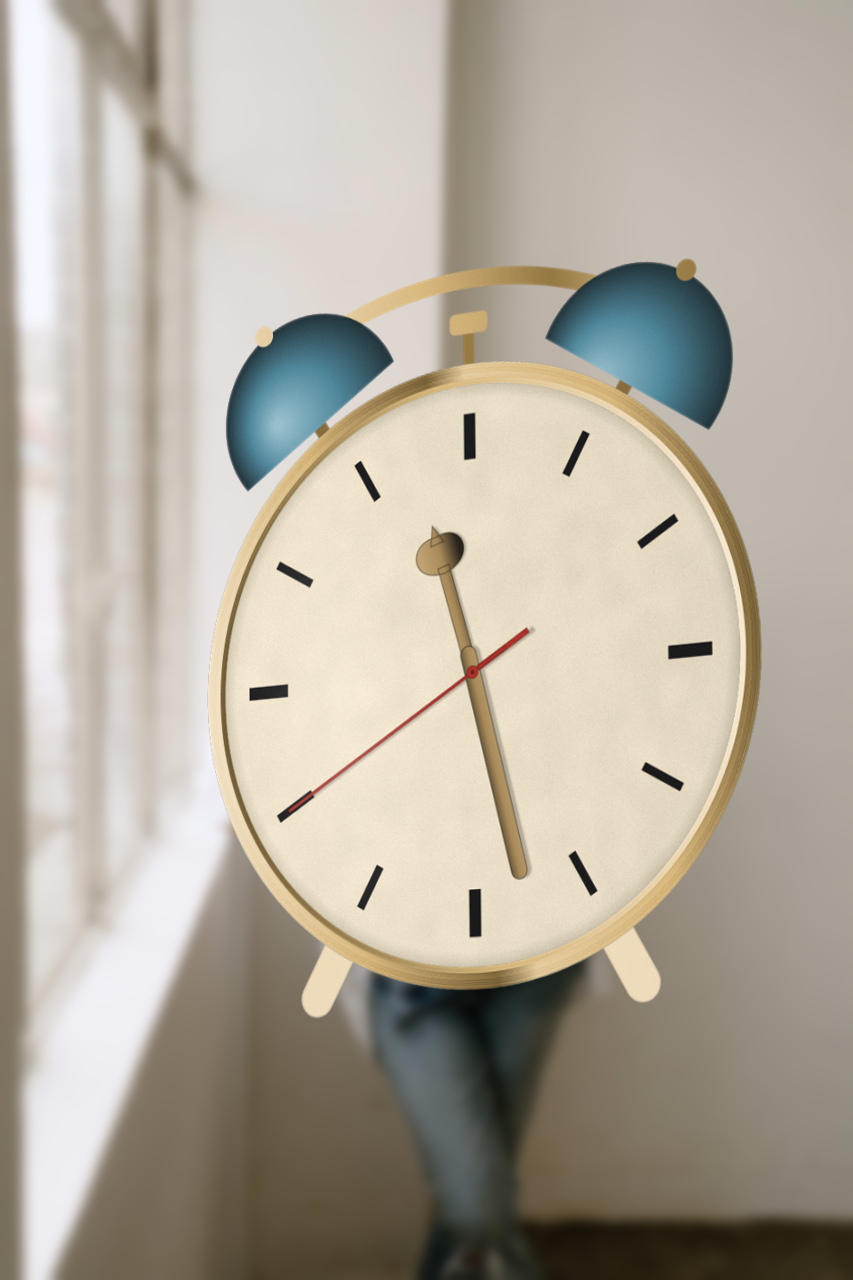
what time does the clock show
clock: 11:27:40
